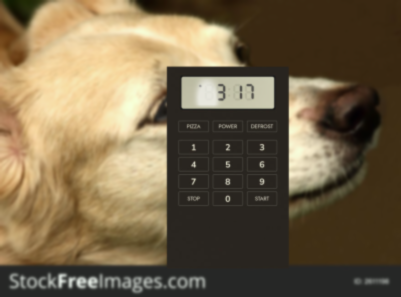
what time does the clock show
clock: 3:17
